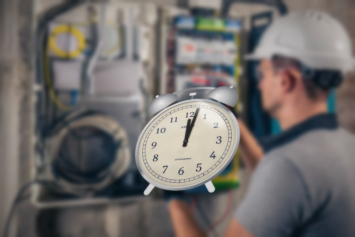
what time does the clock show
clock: 12:02
